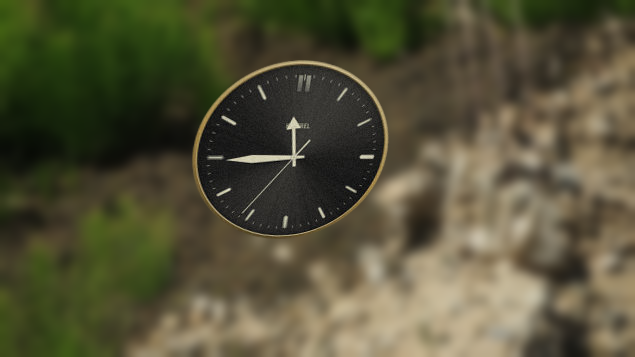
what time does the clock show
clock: 11:44:36
